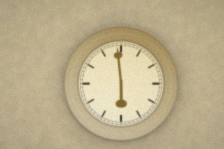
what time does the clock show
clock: 5:59
